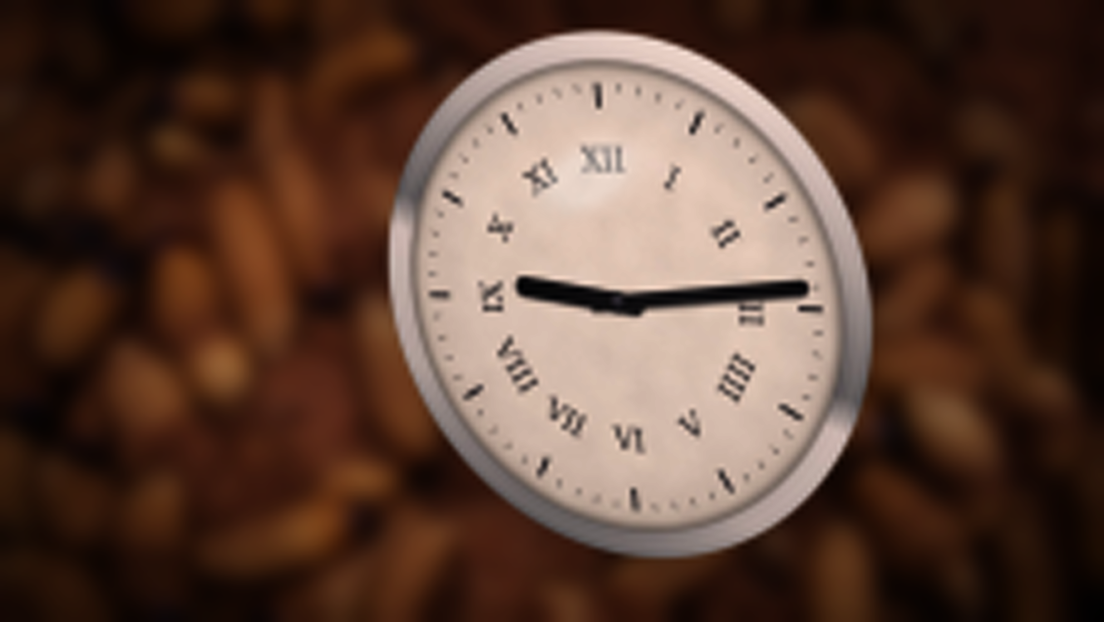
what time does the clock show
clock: 9:14
